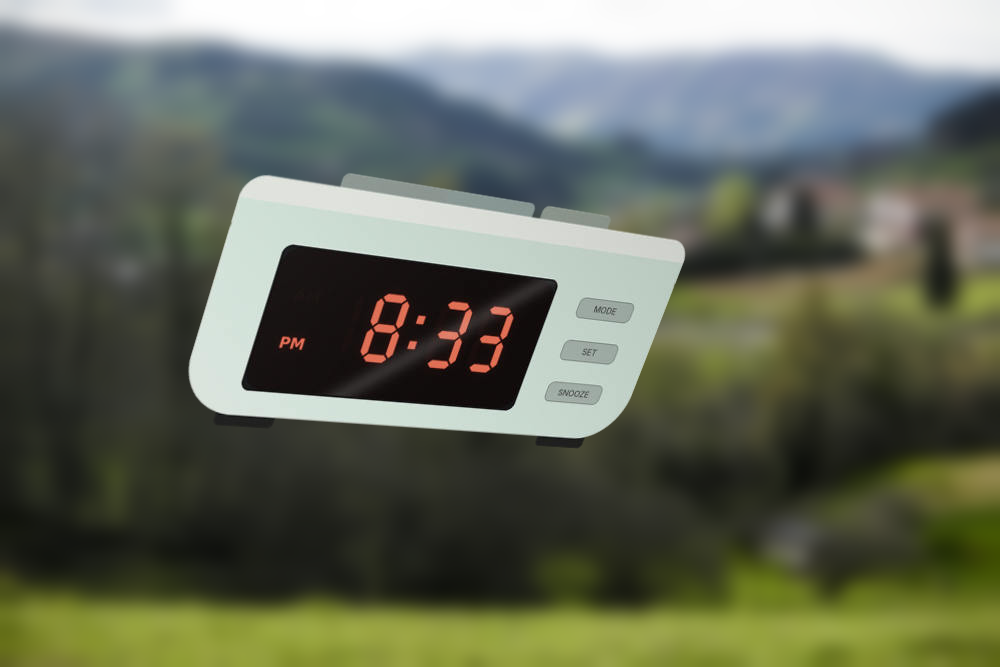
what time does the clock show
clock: 8:33
